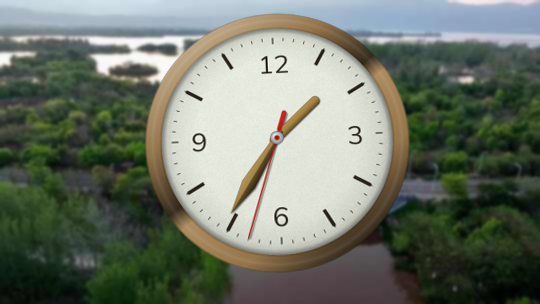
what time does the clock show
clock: 1:35:33
